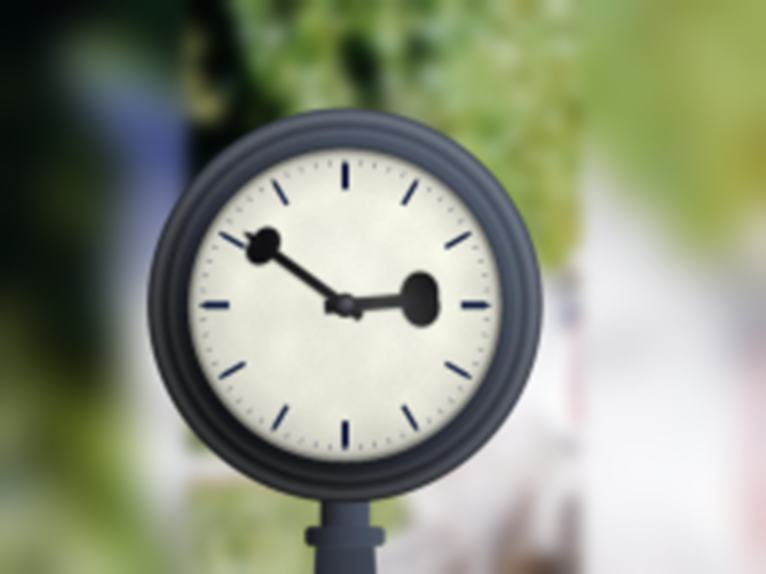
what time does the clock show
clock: 2:51
